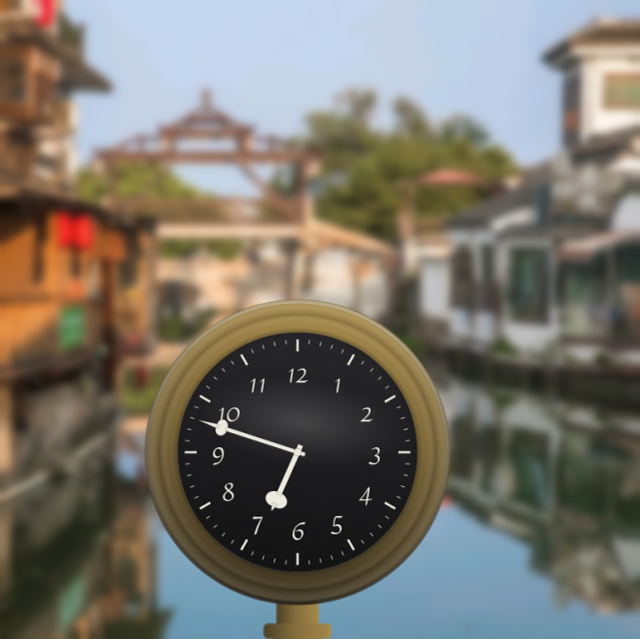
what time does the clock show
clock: 6:48
